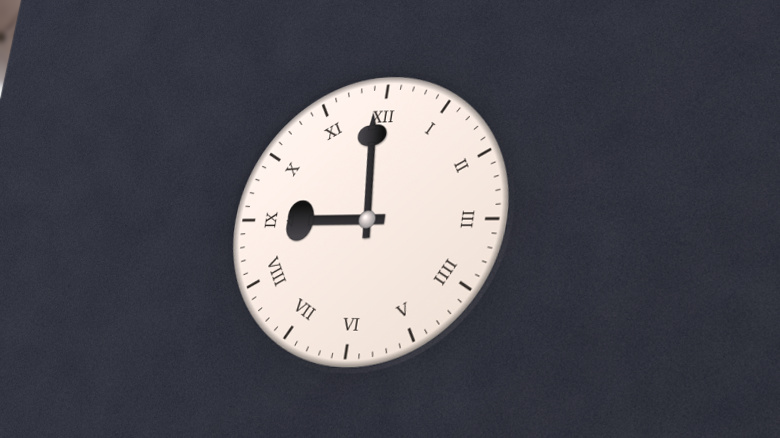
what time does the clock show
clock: 8:59
